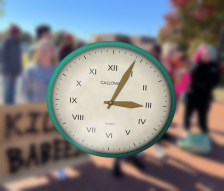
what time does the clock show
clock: 3:04
